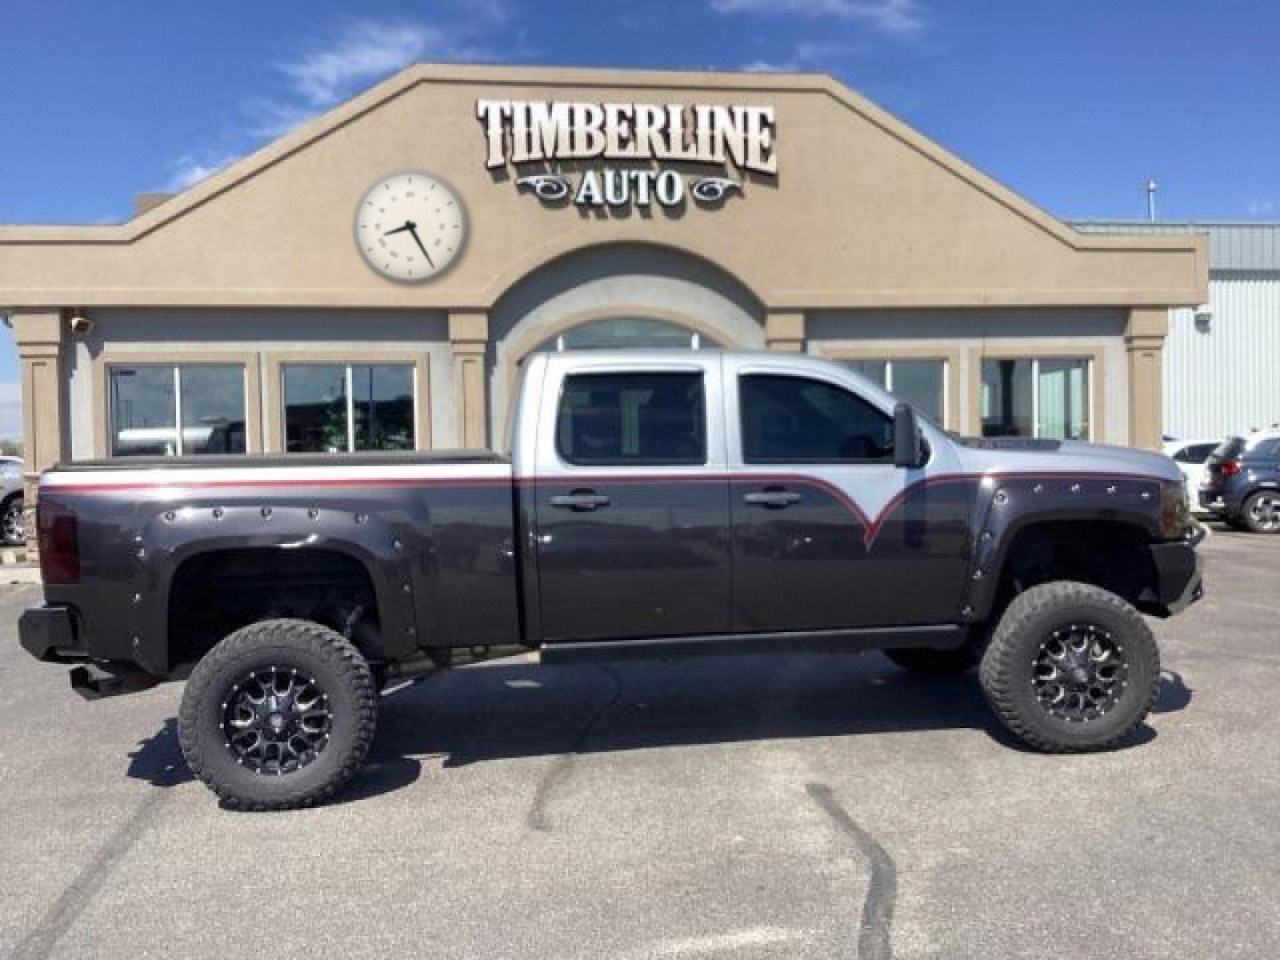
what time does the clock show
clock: 8:25
